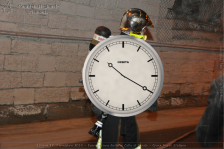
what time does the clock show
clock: 10:20
